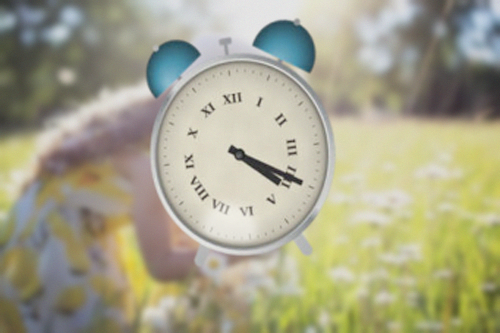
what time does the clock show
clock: 4:20
